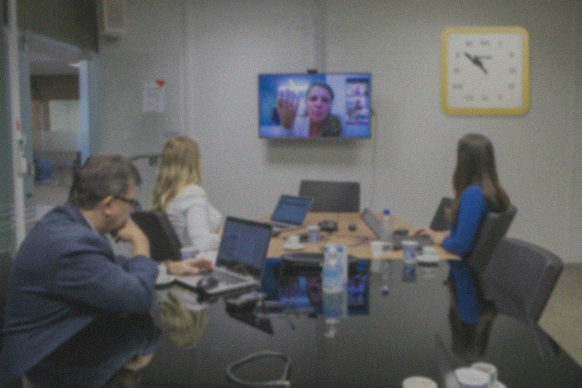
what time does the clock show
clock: 10:52
